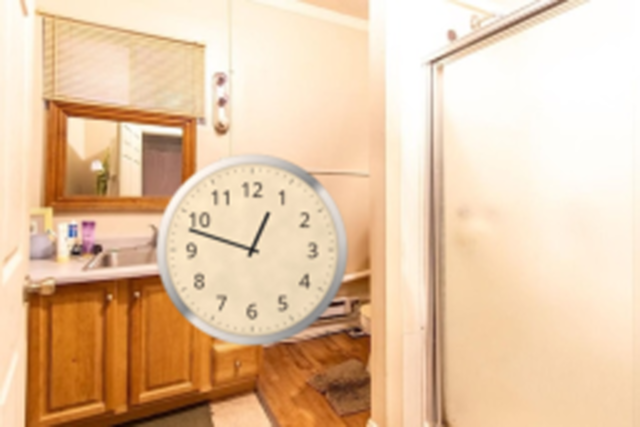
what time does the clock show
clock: 12:48
